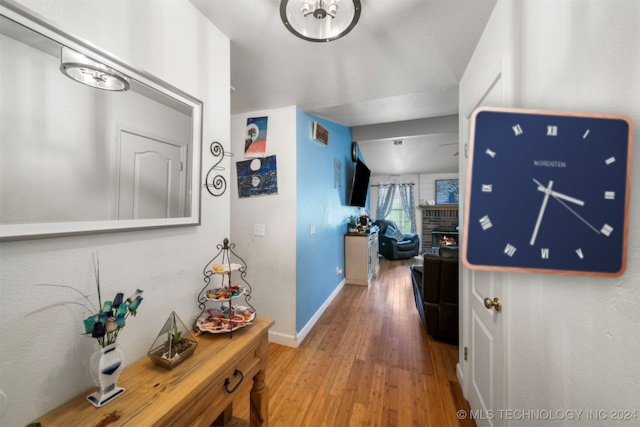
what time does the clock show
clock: 3:32:21
